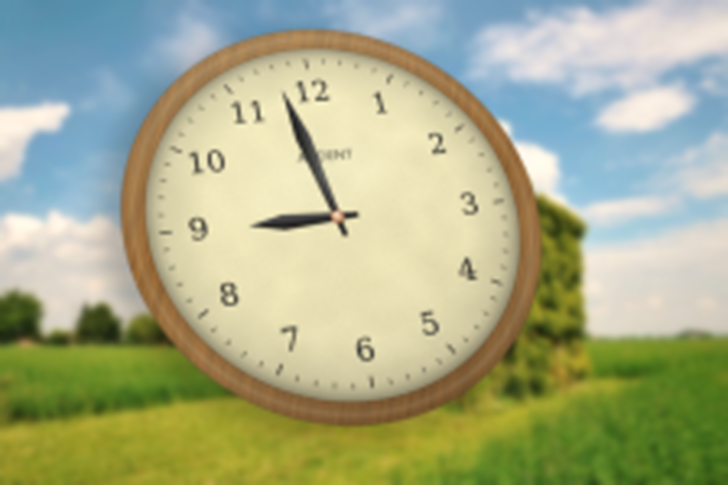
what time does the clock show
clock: 8:58
